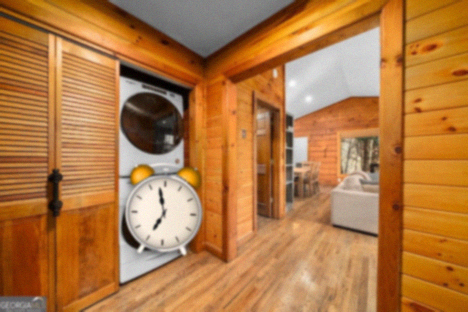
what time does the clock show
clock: 6:58
